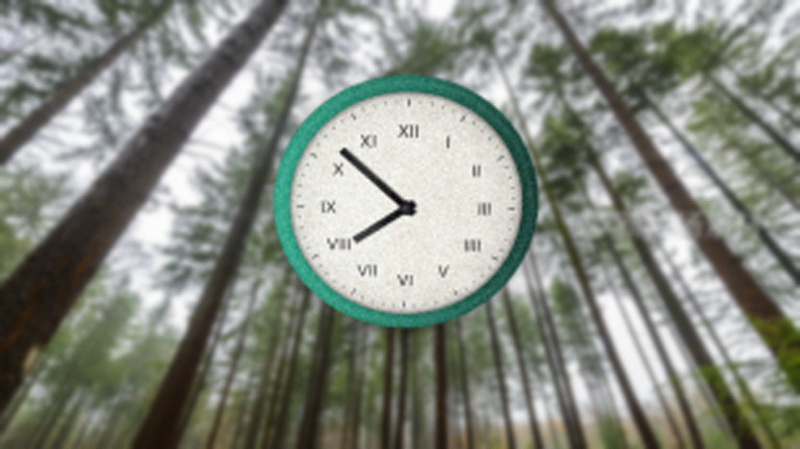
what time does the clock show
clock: 7:52
